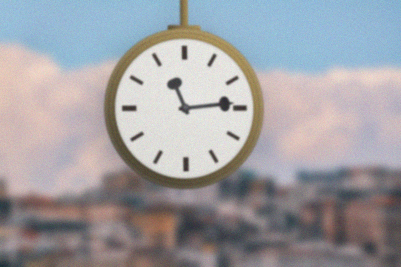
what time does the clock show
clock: 11:14
